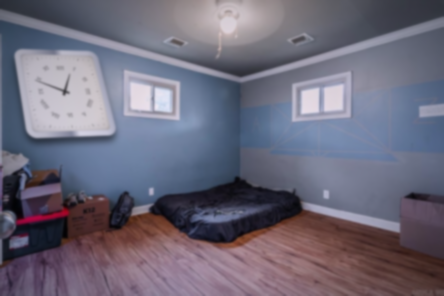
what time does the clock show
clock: 12:49
